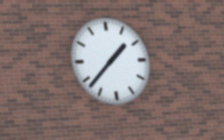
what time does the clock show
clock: 1:38
